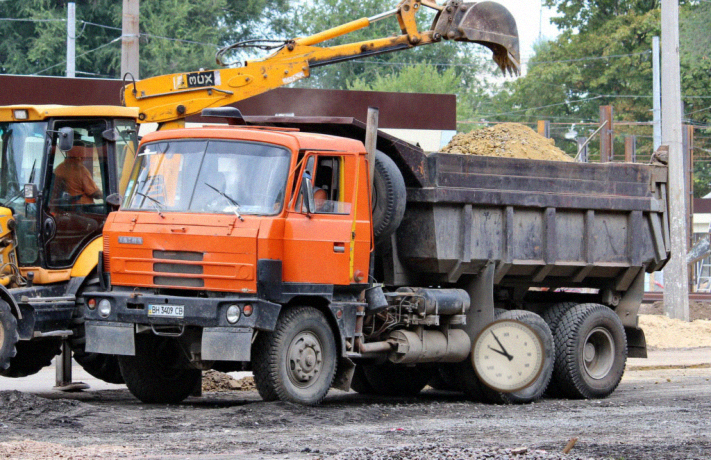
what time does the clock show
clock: 9:55
